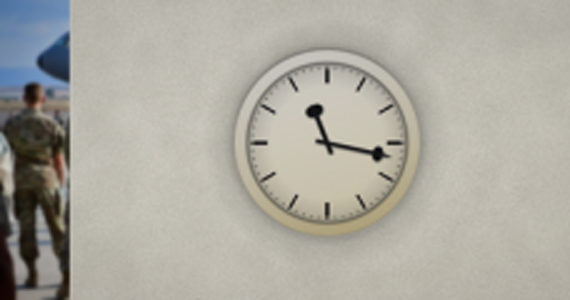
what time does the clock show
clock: 11:17
